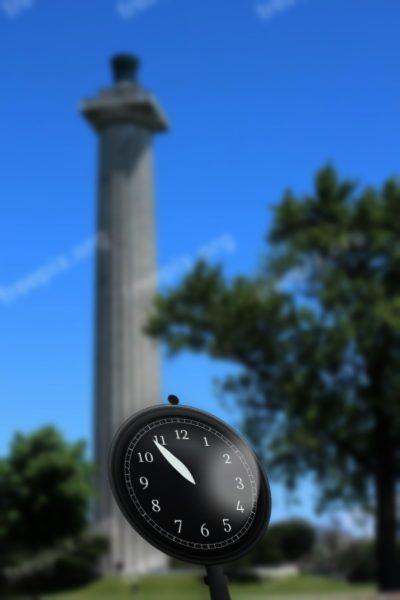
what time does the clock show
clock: 10:54
